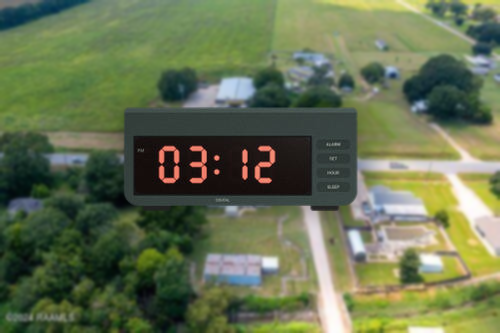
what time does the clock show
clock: 3:12
